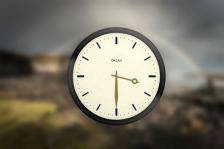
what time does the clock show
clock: 3:30
